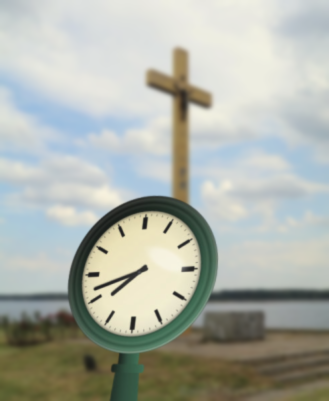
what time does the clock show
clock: 7:42
